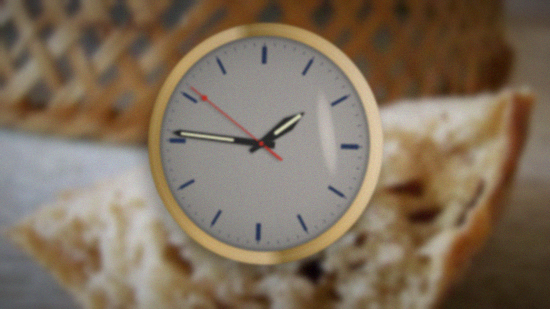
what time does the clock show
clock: 1:45:51
